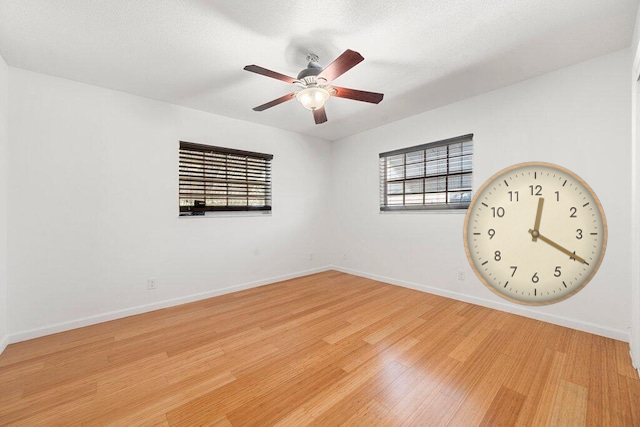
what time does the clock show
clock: 12:20
